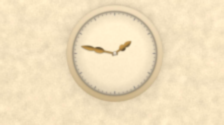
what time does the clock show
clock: 1:47
